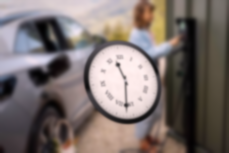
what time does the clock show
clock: 11:32
